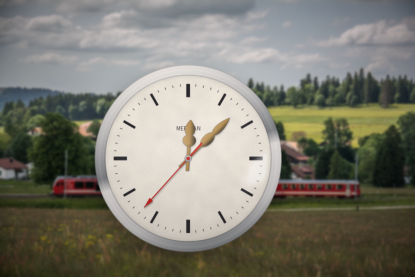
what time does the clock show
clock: 12:07:37
